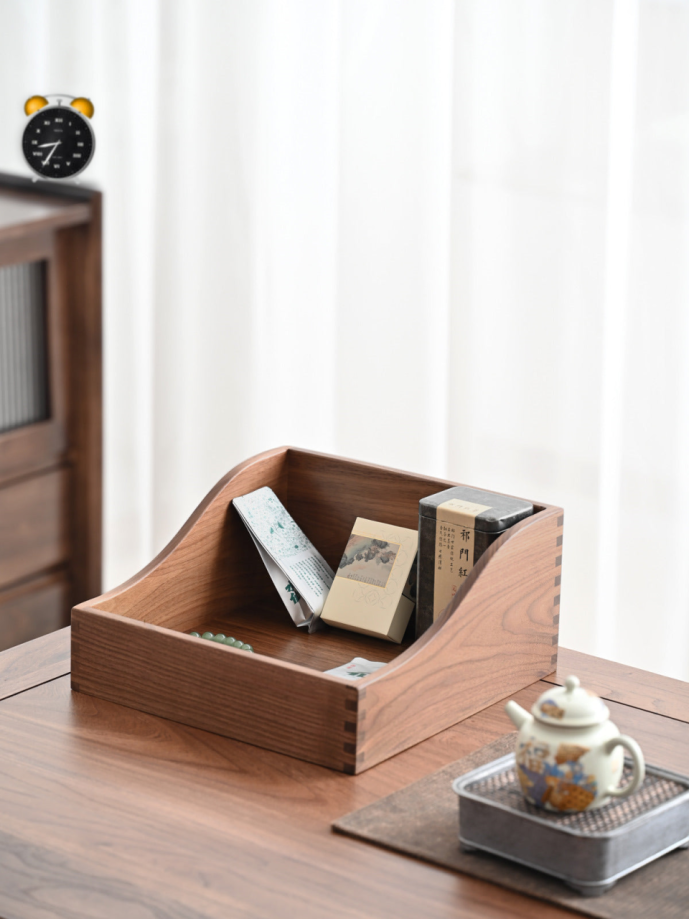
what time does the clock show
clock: 8:35
